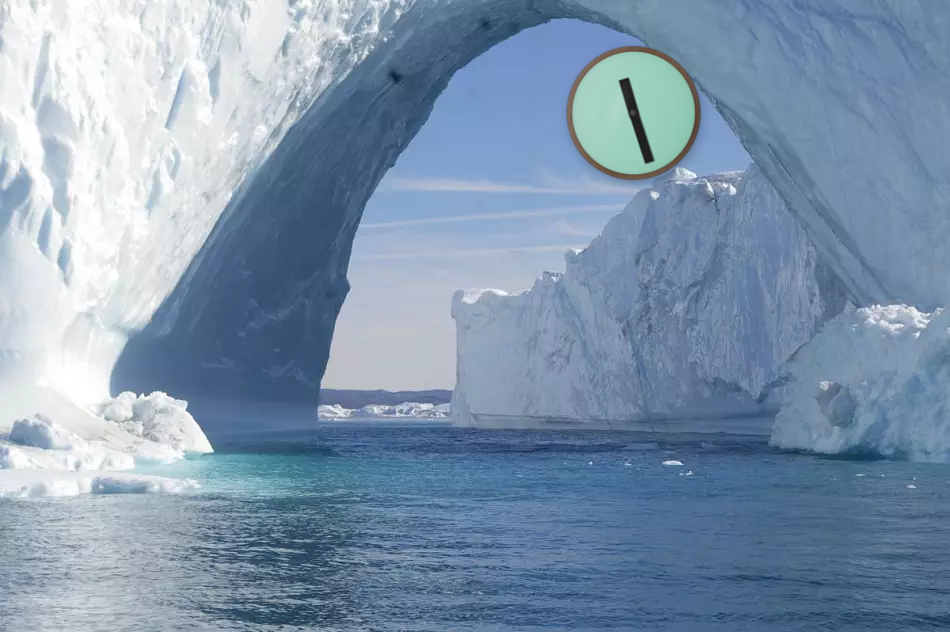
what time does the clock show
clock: 11:27
